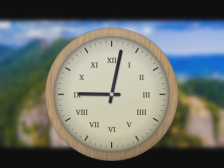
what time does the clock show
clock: 9:02
